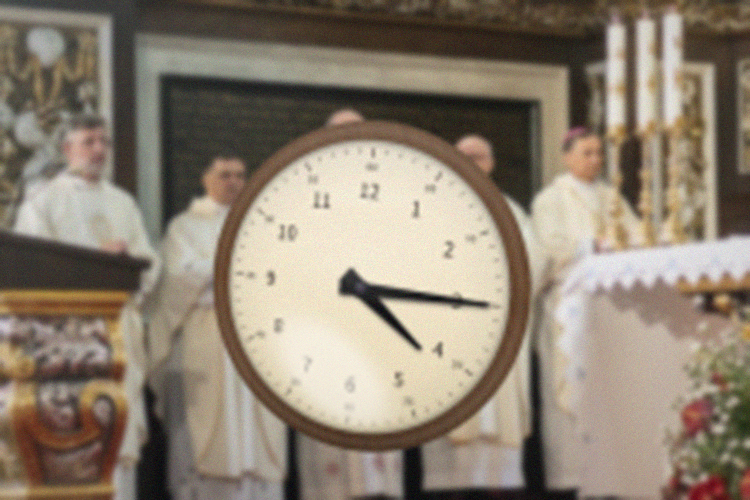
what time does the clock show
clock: 4:15
